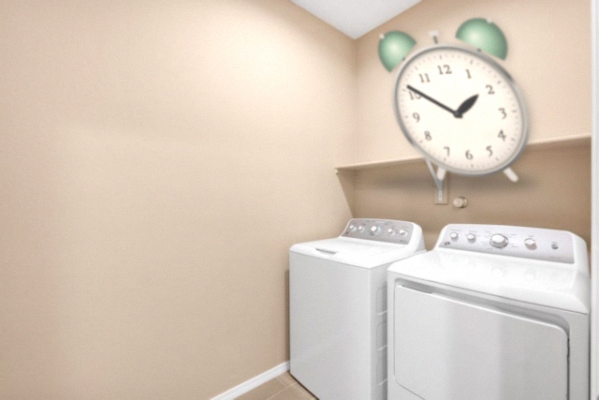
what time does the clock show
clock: 1:51
